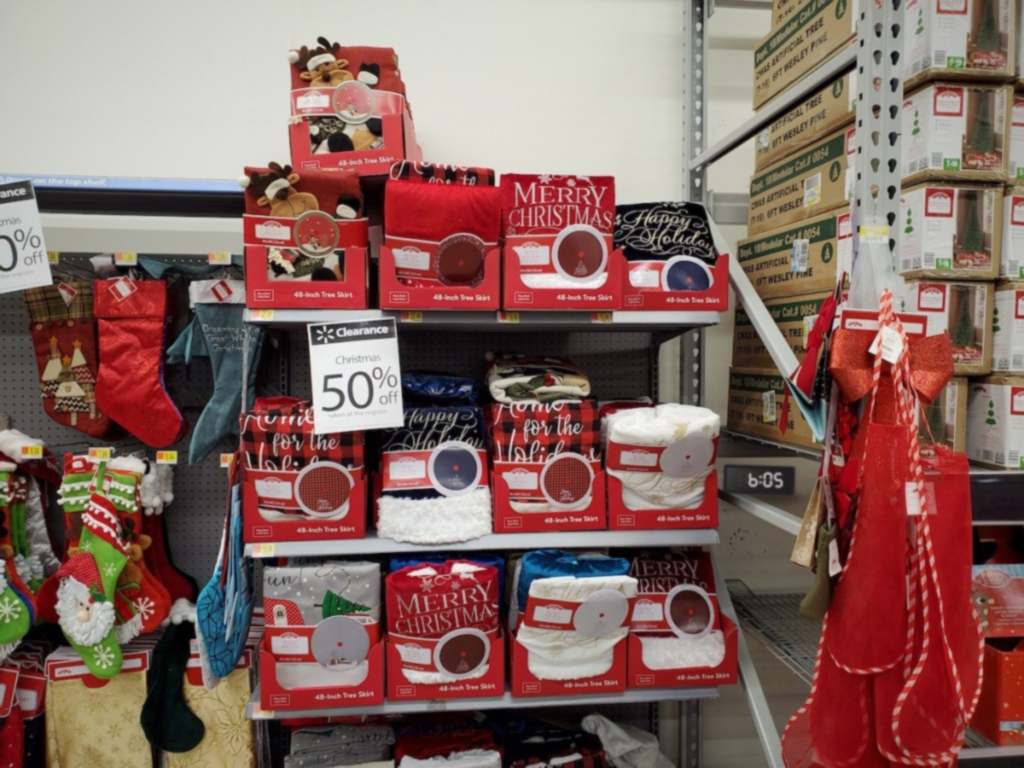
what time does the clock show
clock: 6:05
